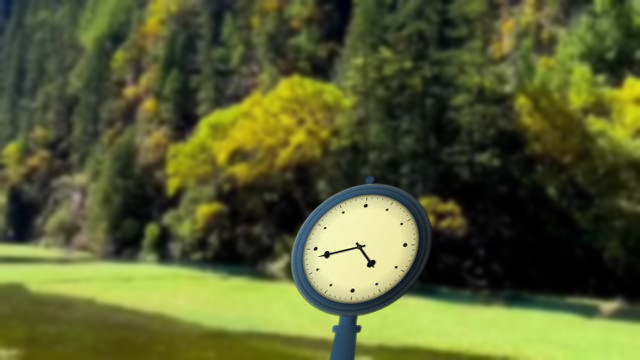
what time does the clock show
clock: 4:43
